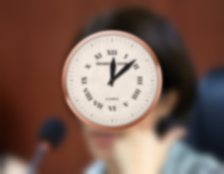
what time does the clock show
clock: 12:08
